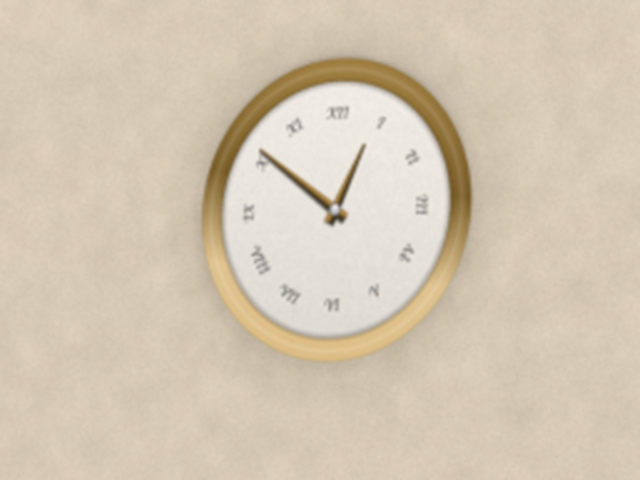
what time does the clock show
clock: 12:51
